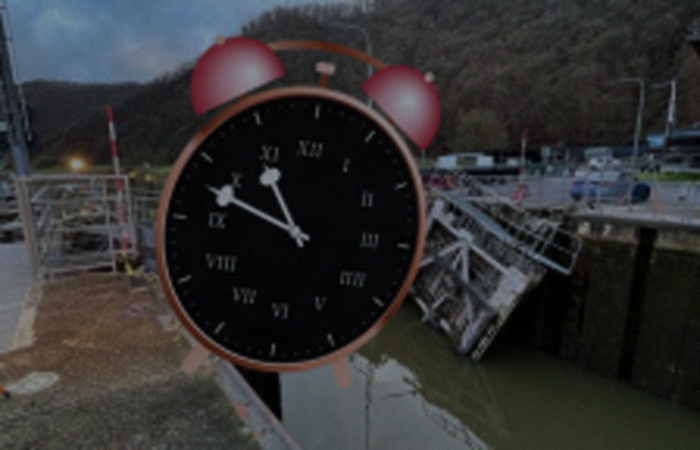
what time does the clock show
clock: 10:48
